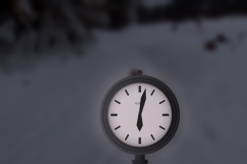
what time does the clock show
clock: 6:02
